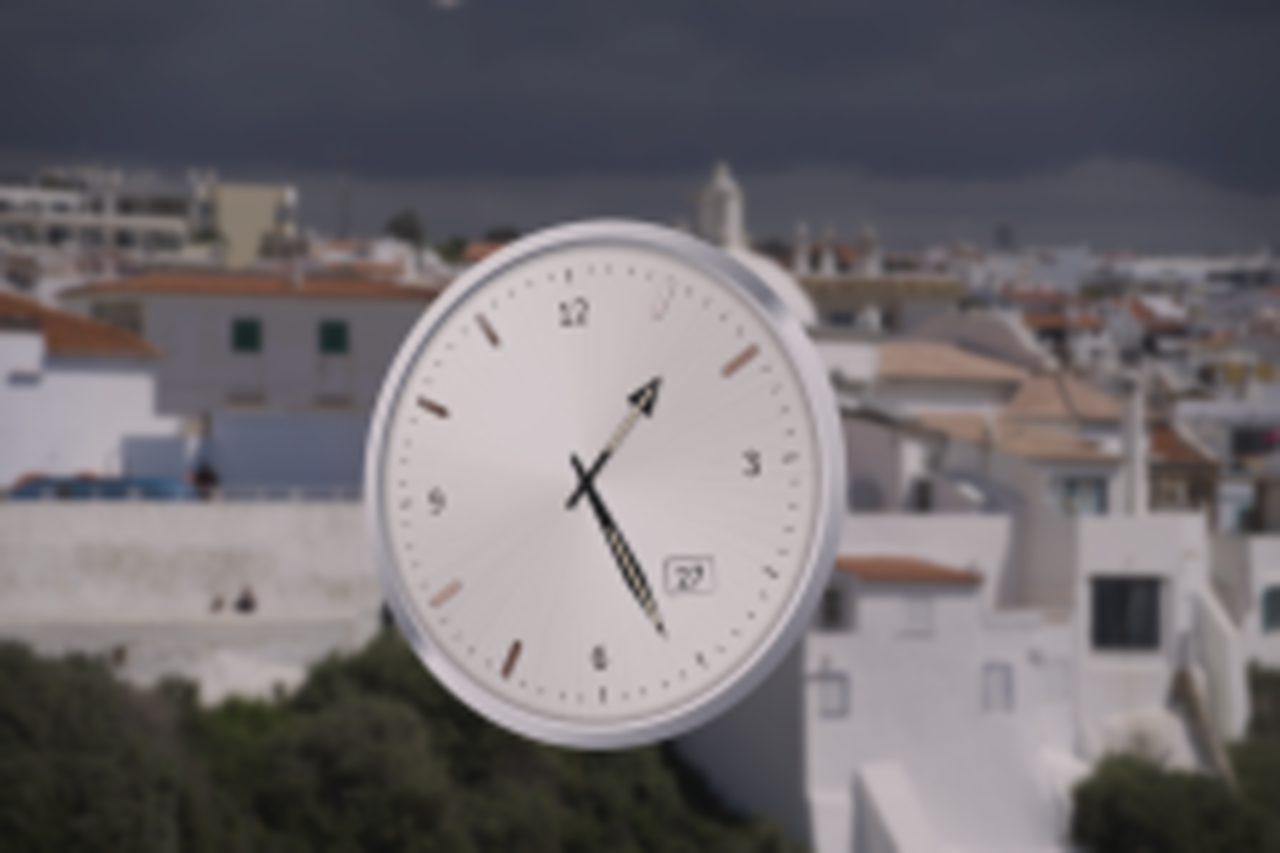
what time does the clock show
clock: 1:26
